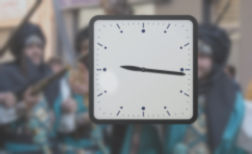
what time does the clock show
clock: 9:16
